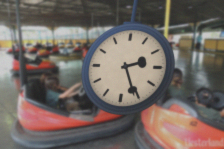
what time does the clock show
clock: 2:26
